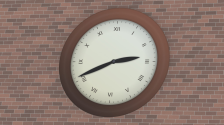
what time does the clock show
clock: 2:41
